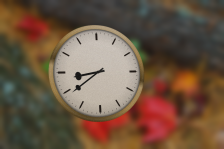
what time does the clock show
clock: 8:39
